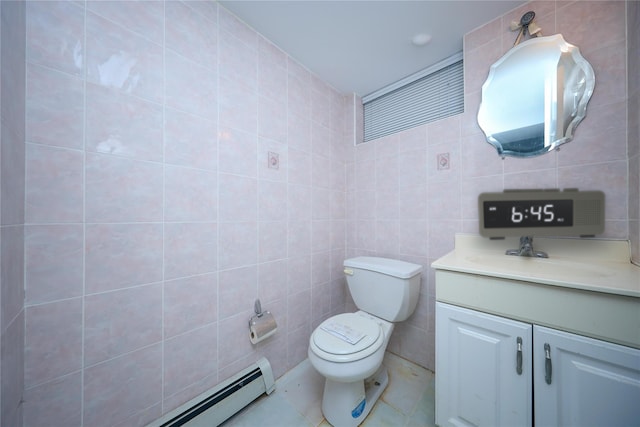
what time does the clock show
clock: 6:45
